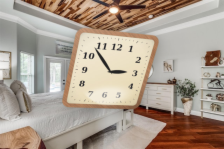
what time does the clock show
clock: 2:53
